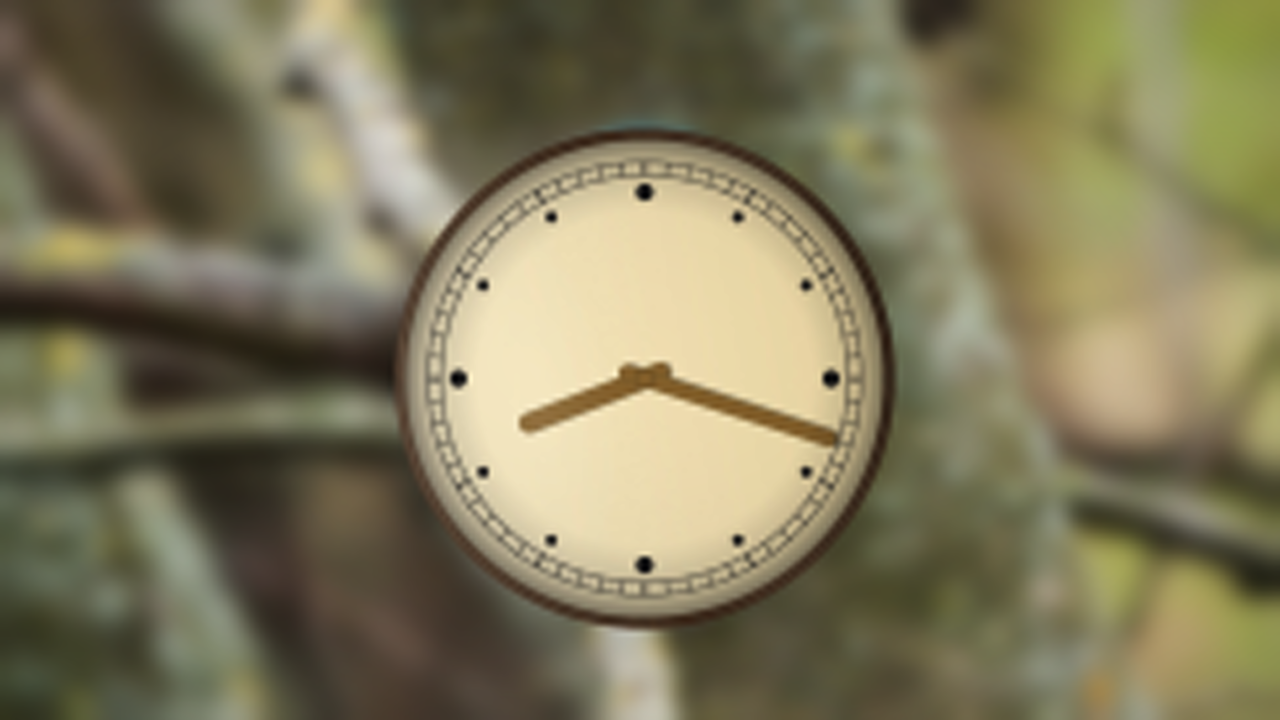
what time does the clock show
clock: 8:18
